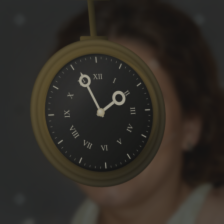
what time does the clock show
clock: 1:56
